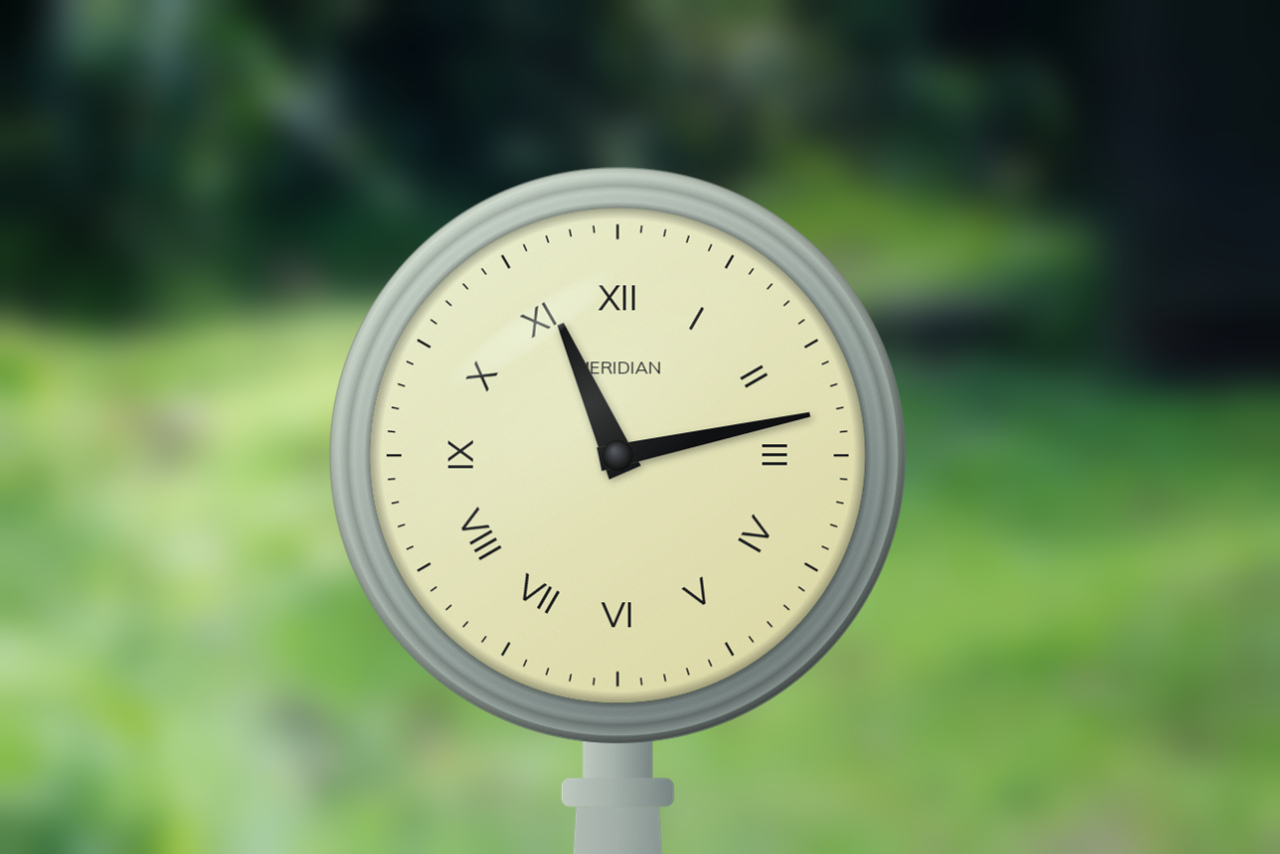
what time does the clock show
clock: 11:13
